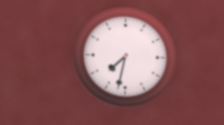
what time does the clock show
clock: 7:32
